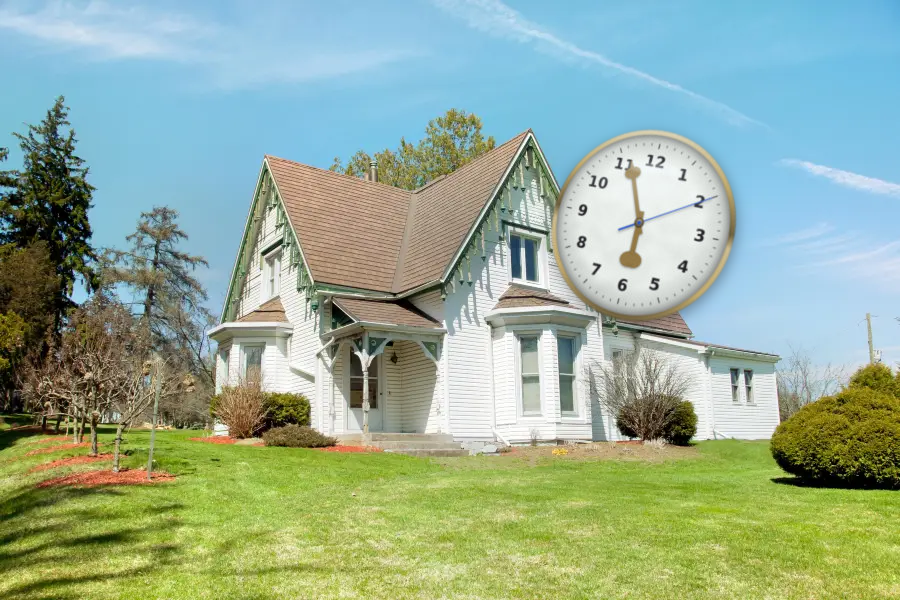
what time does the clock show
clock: 5:56:10
